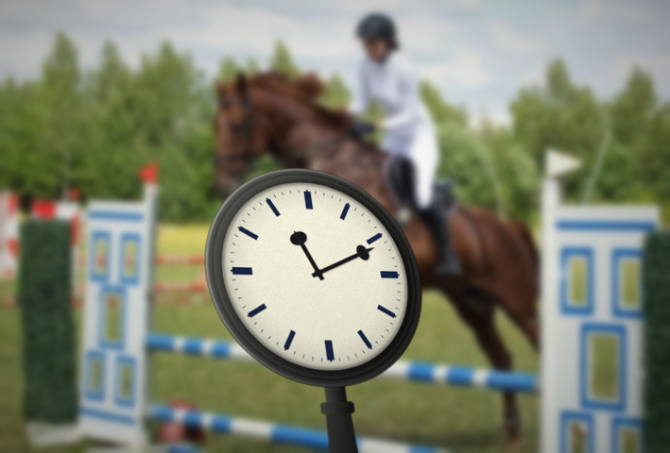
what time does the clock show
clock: 11:11
